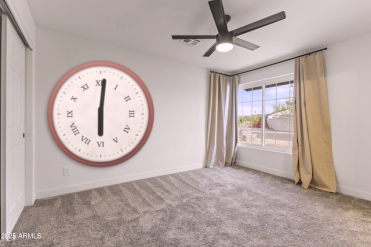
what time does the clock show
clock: 6:01
